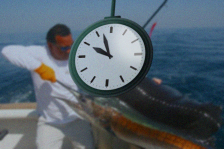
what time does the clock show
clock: 9:57
